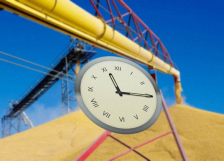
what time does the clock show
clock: 11:15
